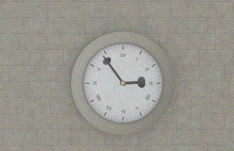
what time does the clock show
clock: 2:54
